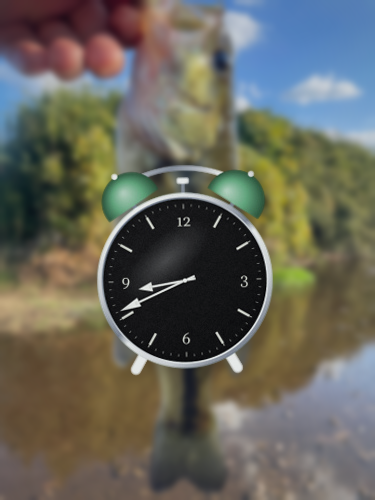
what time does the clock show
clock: 8:41
